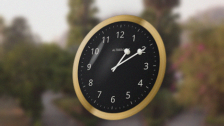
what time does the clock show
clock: 1:10
